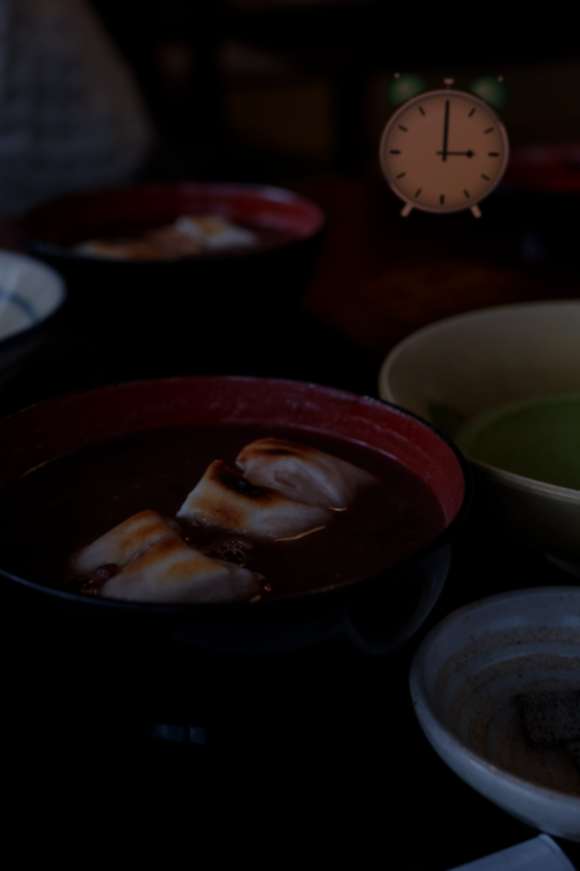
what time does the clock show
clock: 3:00
